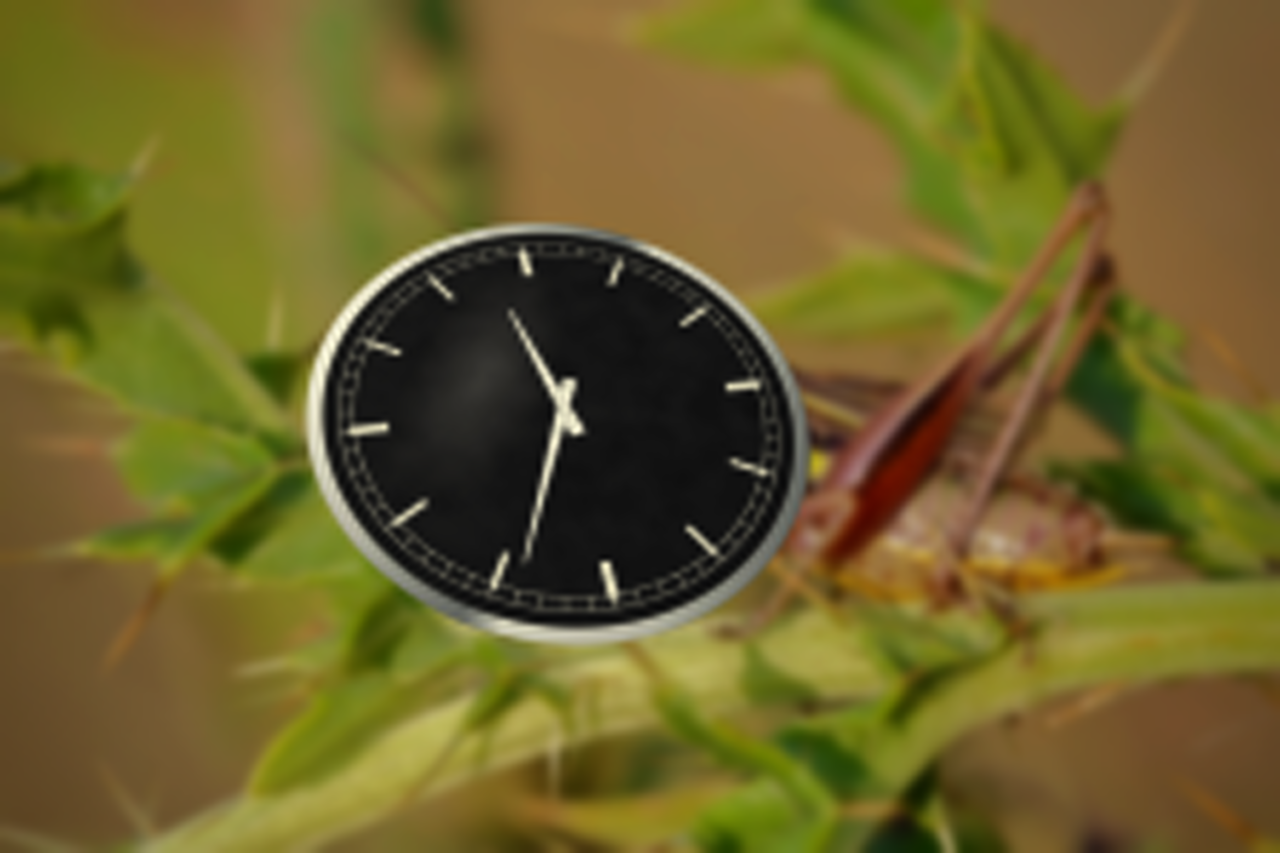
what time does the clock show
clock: 11:34
